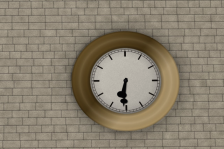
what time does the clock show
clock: 6:31
